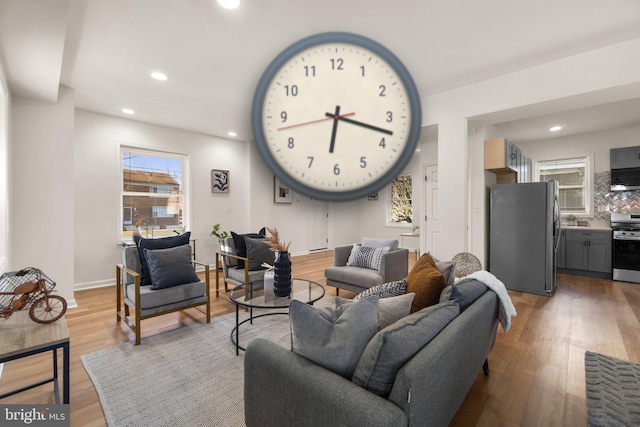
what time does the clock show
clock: 6:17:43
